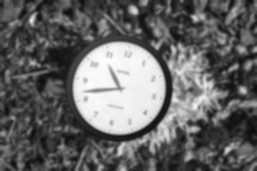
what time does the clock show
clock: 10:42
